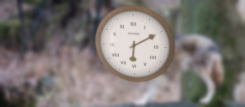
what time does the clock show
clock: 6:10
